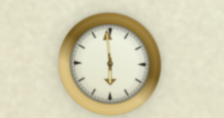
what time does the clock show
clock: 5:59
